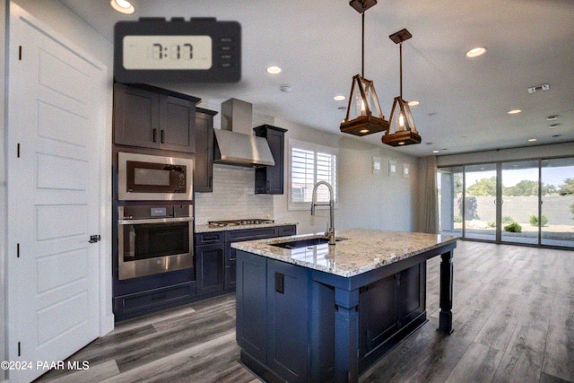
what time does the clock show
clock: 7:17
